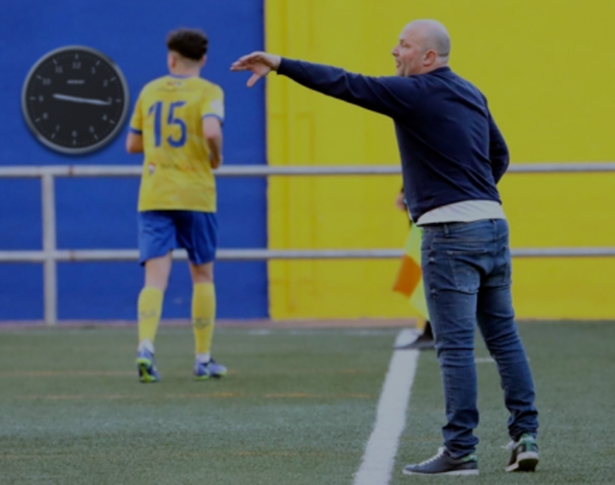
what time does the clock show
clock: 9:16
